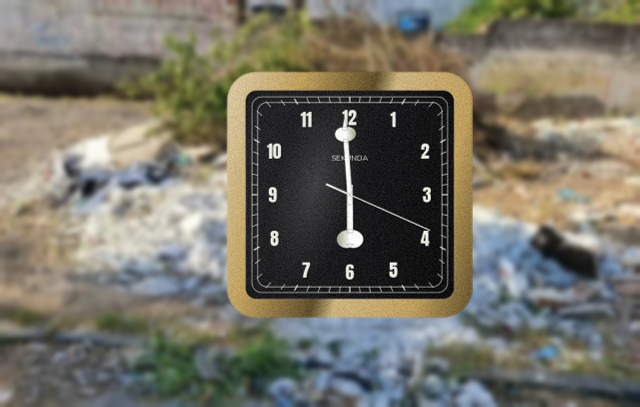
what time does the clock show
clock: 5:59:19
